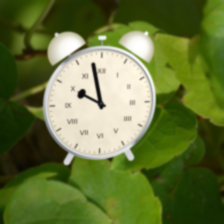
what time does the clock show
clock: 9:58
